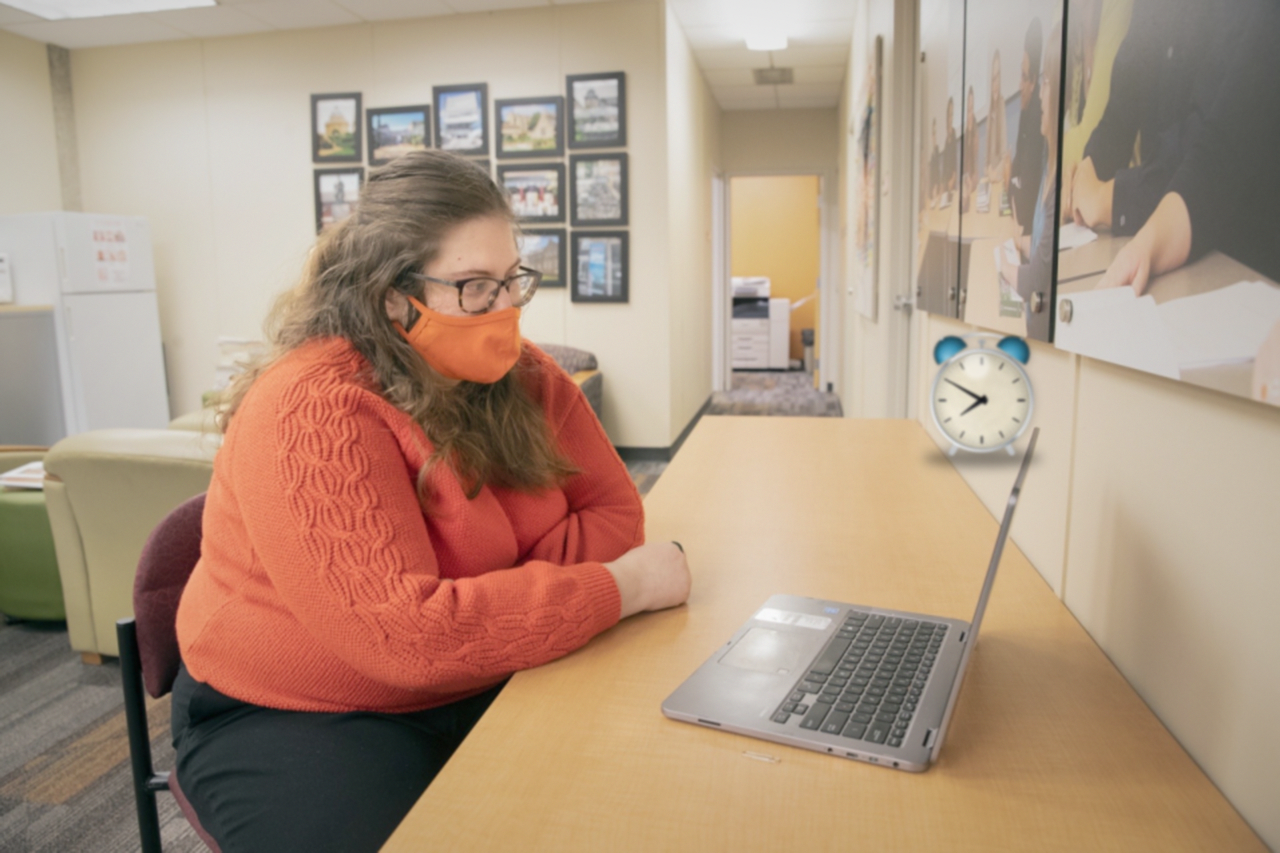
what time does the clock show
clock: 7:50
